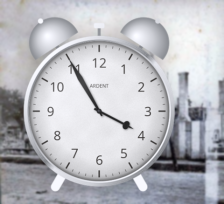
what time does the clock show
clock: 3:55
